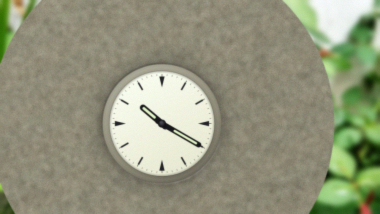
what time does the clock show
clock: 10:20
